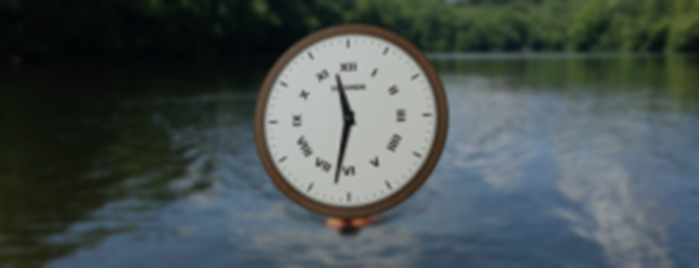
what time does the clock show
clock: 11:32
